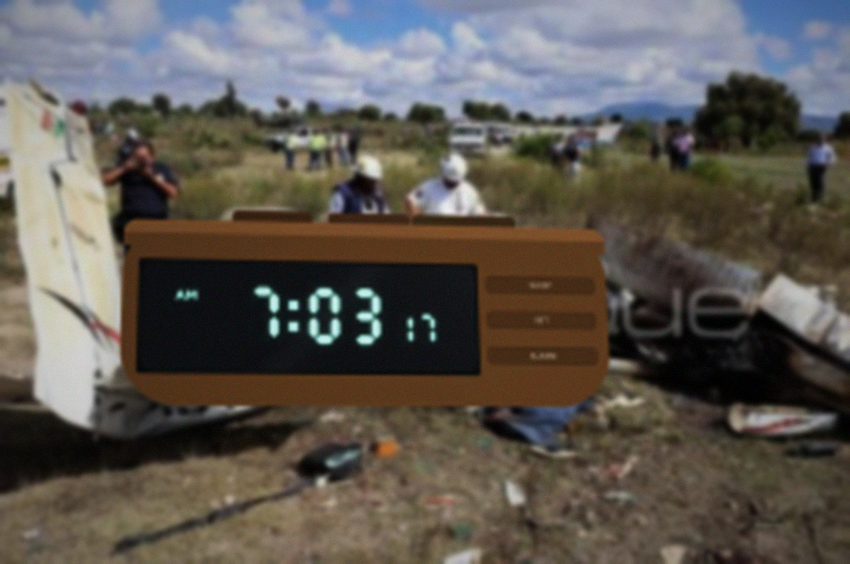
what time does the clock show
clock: 7:03:17
